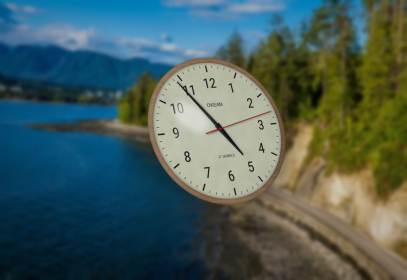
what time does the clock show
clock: 4:54:13
